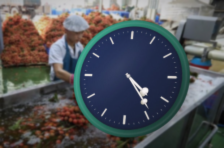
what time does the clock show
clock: 4:24
